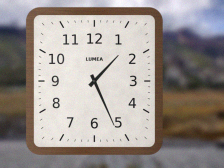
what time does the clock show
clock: 1:26
